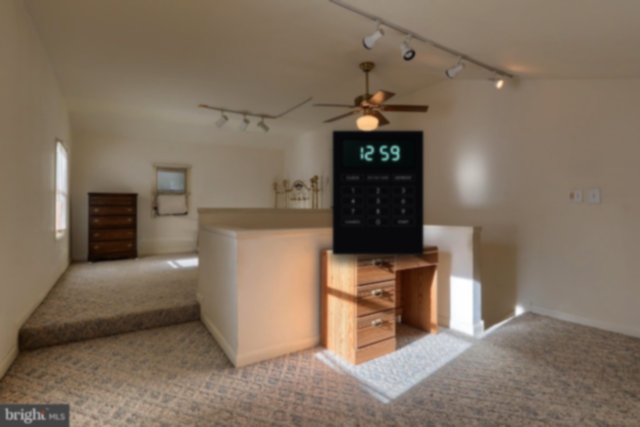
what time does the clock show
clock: 12:59
